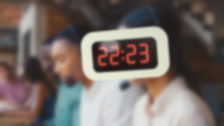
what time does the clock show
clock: 22:23
